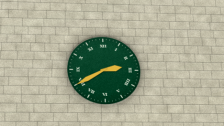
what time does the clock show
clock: 2:40
